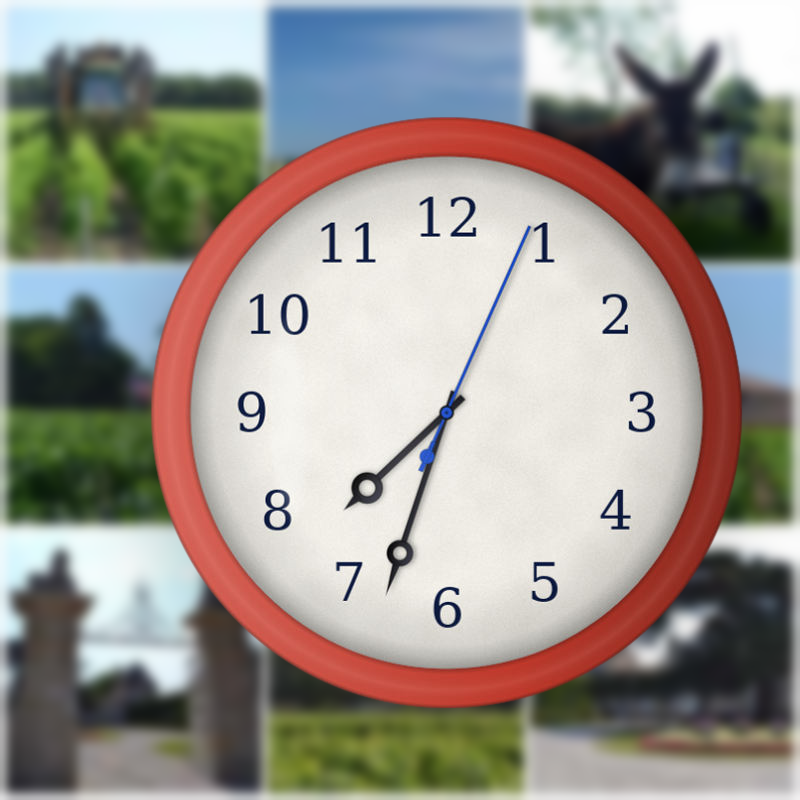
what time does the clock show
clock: 7:33:04
